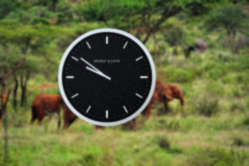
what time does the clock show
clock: 9:51
